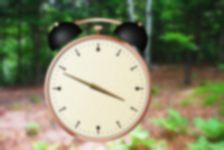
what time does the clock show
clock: 3:49
